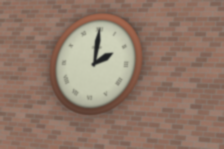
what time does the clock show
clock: 2:00
